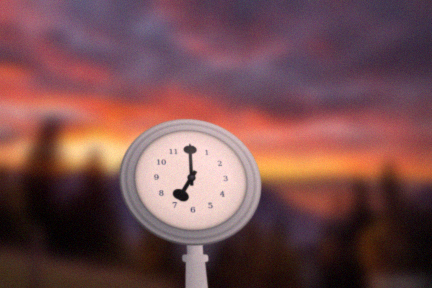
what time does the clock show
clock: 7:00
